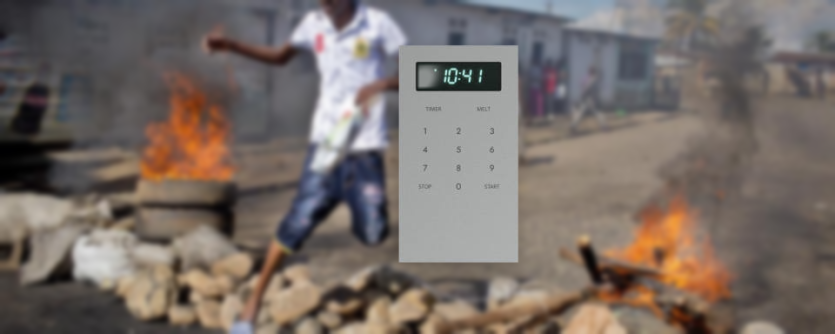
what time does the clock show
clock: 10:41
